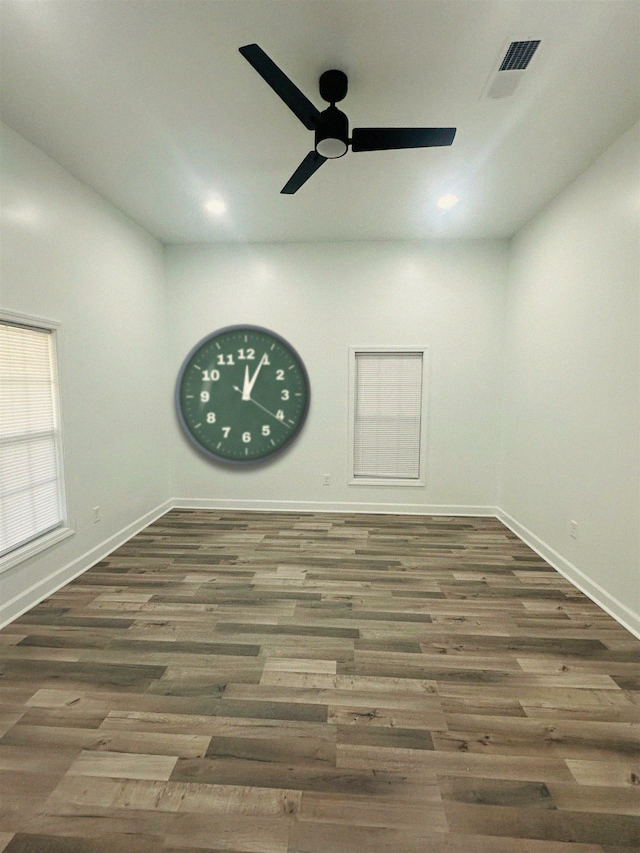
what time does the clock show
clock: 12:04:21
